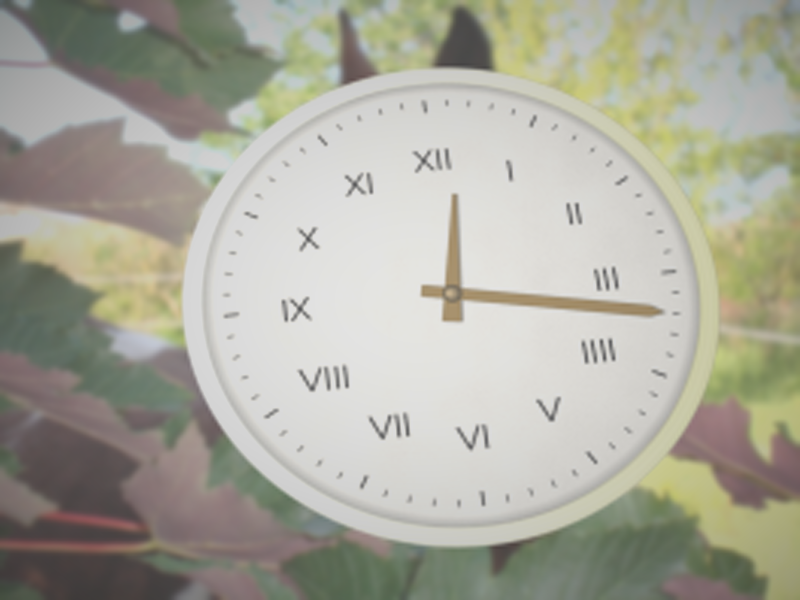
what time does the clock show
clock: 12:17
